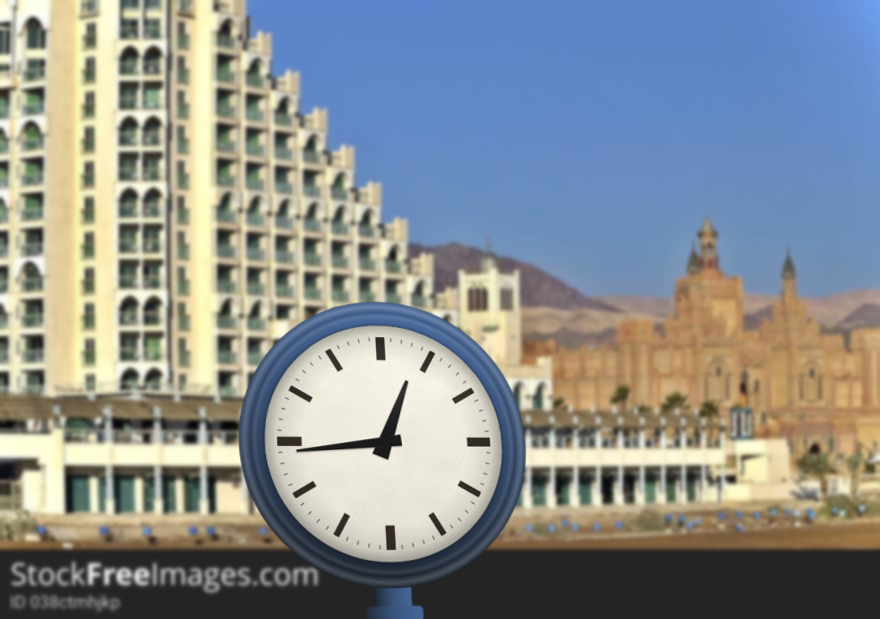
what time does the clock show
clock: 12:44
